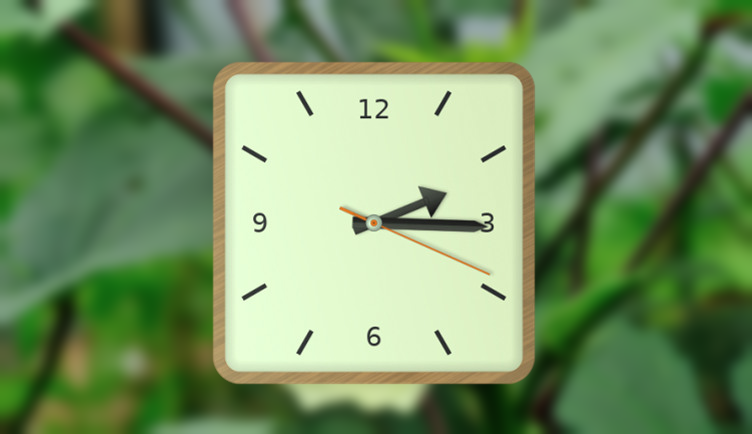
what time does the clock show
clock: 2:15:19
